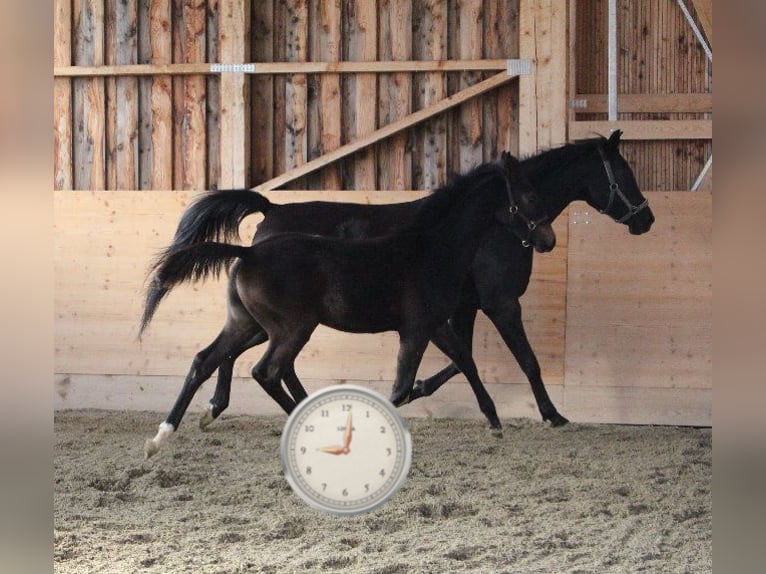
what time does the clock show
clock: 9:01
